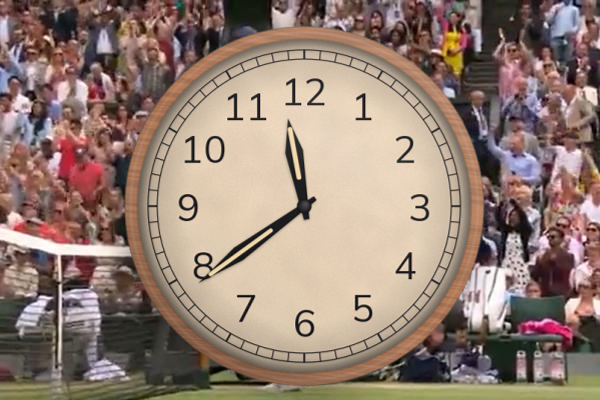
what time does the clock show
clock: 11:39
